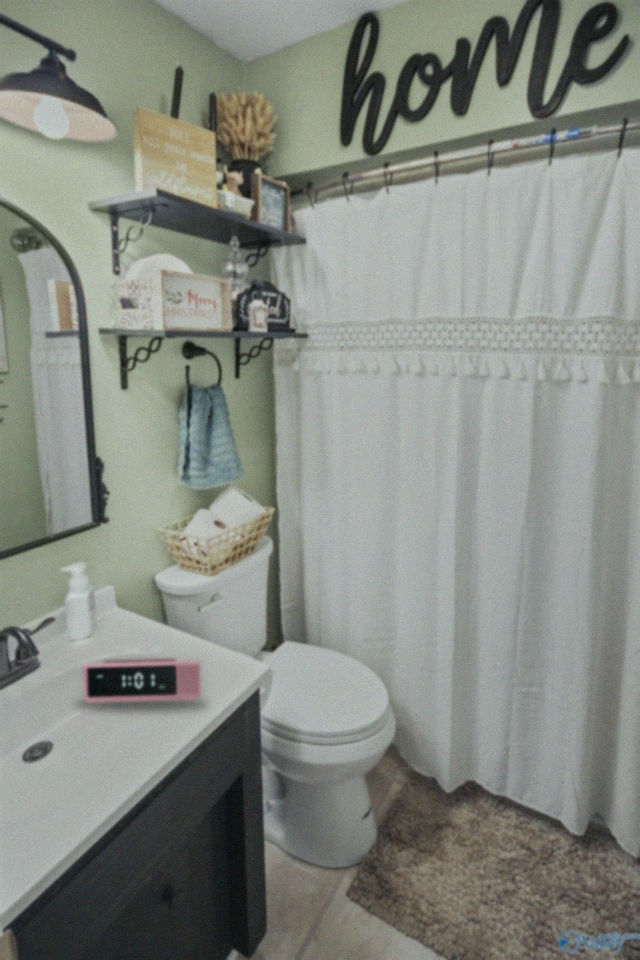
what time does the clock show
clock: 1:01
